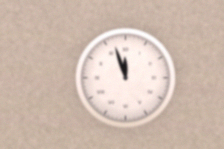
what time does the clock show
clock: 11:57
